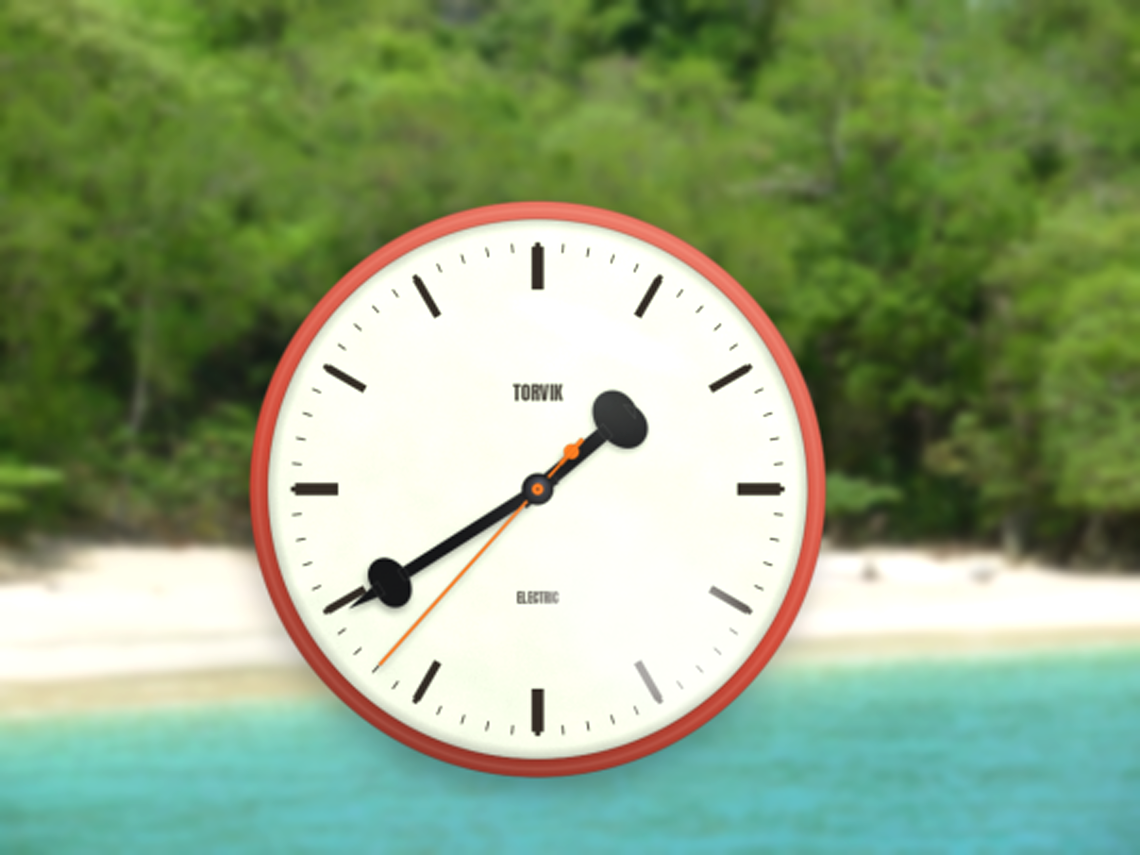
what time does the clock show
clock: 1:39:37
